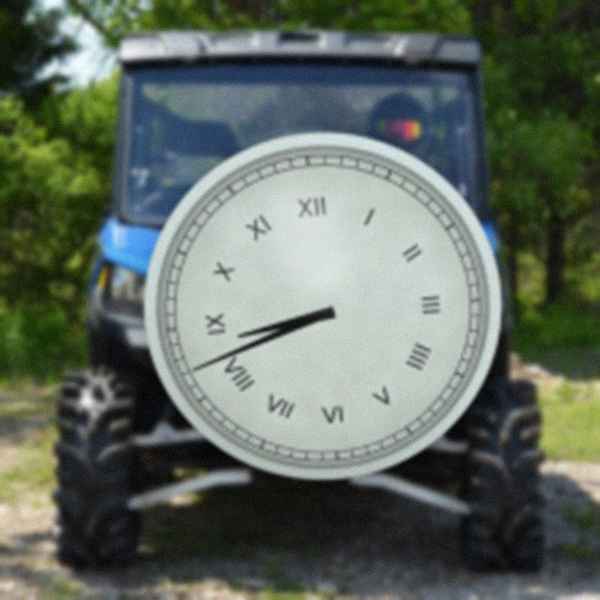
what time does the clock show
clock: 8:42
